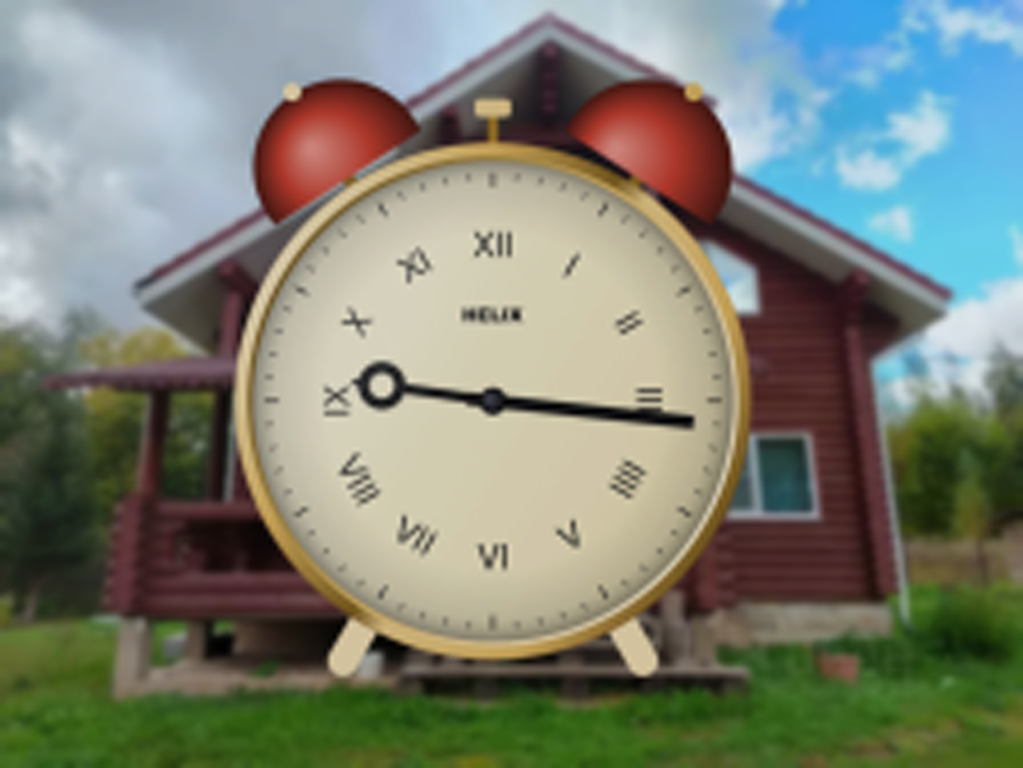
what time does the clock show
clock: 9:16
